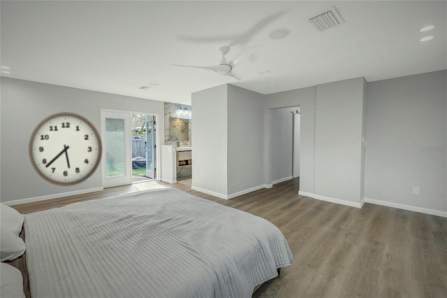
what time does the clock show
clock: 5:38
